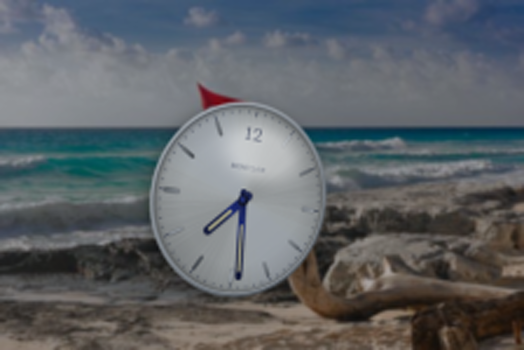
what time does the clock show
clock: 7:29
